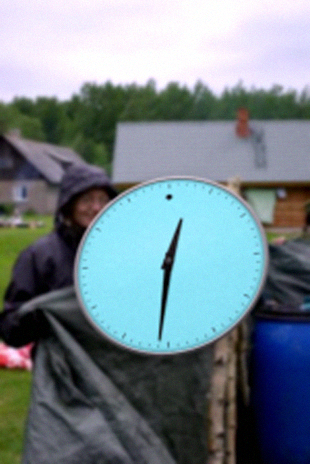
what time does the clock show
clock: 12:31
